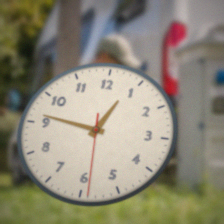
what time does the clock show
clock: 12:46:29
